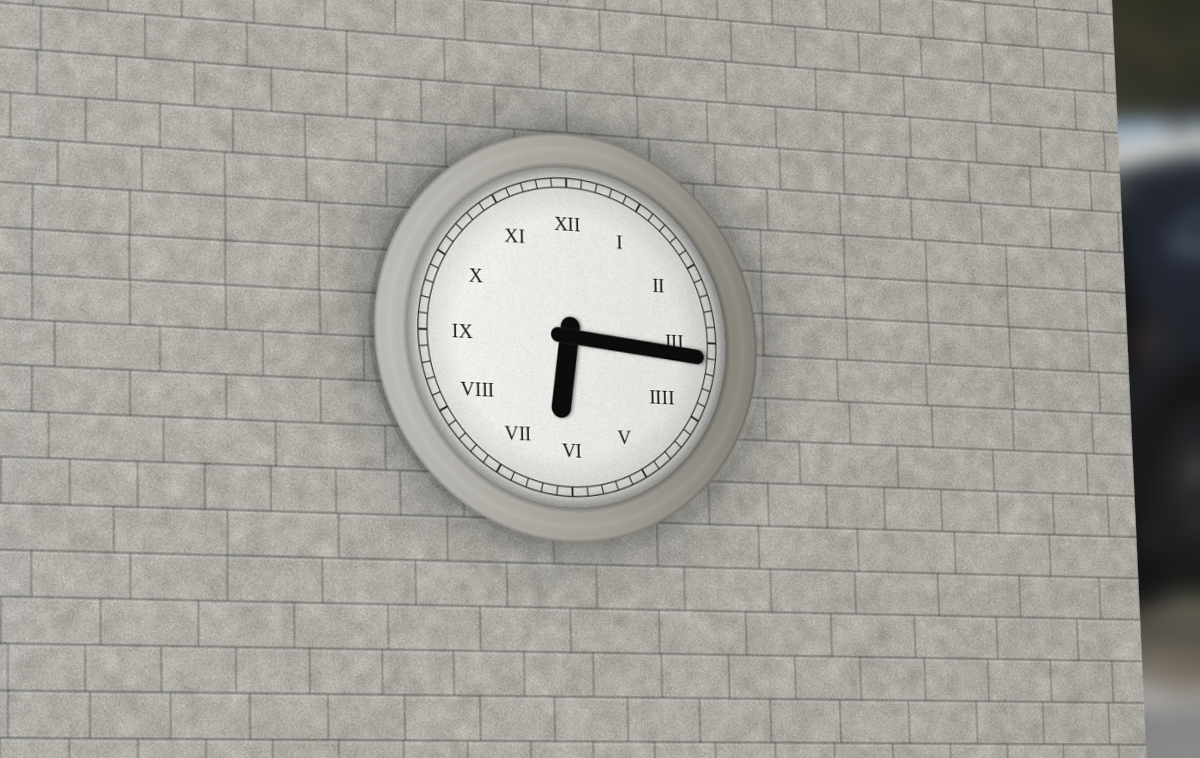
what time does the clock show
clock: 6:16
